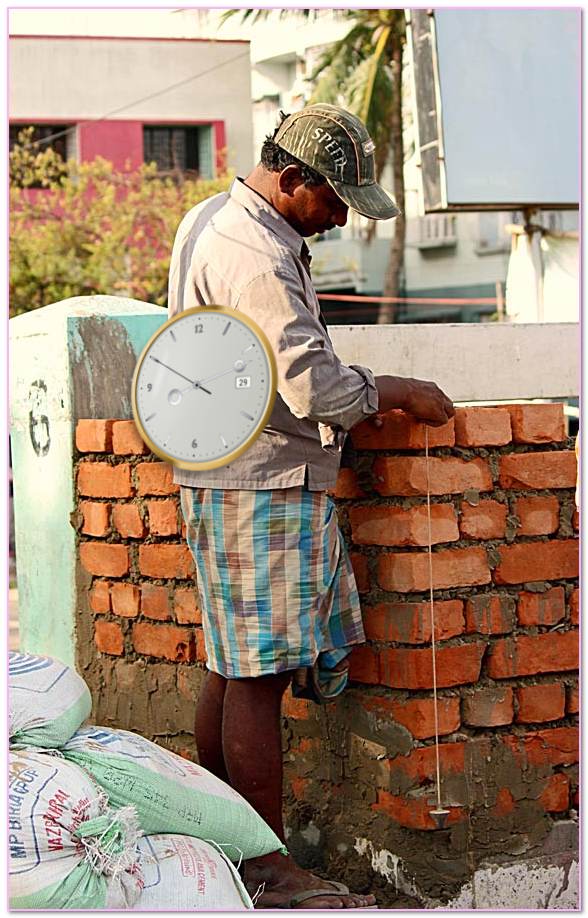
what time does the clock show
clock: 8:11:50
